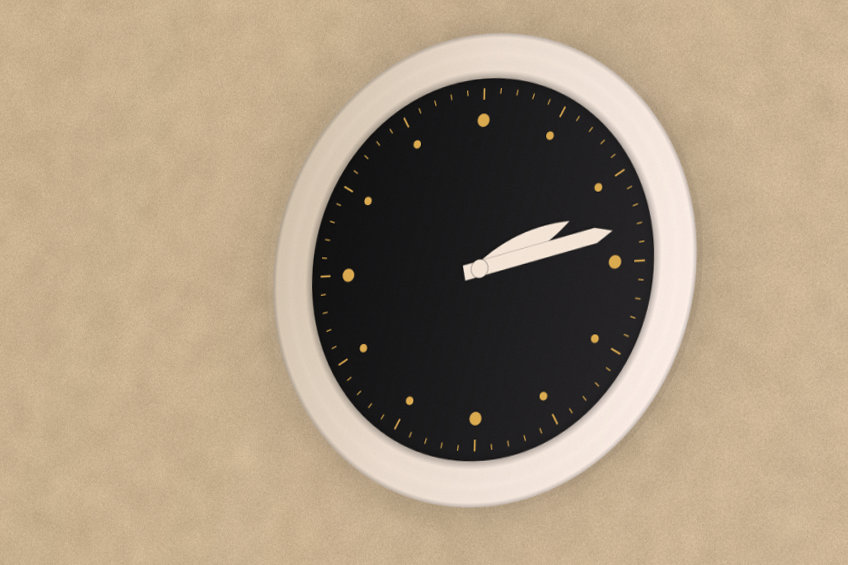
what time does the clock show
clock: 2:13
